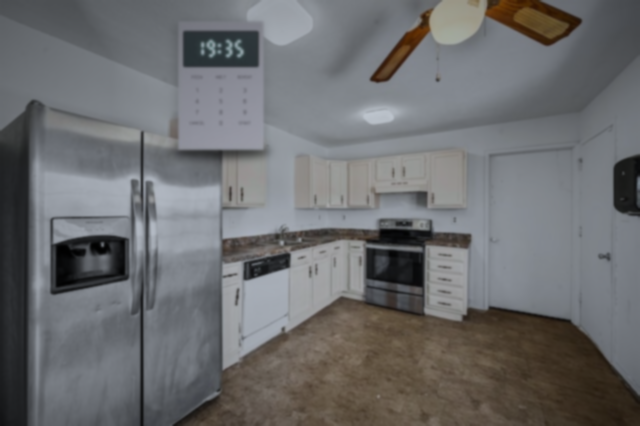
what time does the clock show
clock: 19:35
